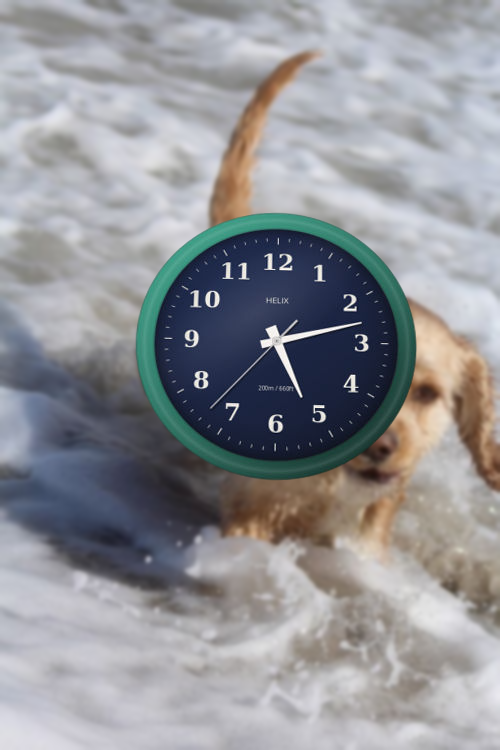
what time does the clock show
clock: 5:12:37
